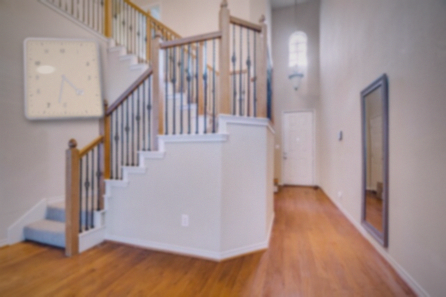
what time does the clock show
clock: 4:32
